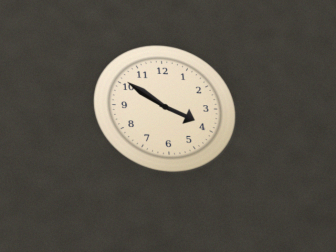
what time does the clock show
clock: 3:51
